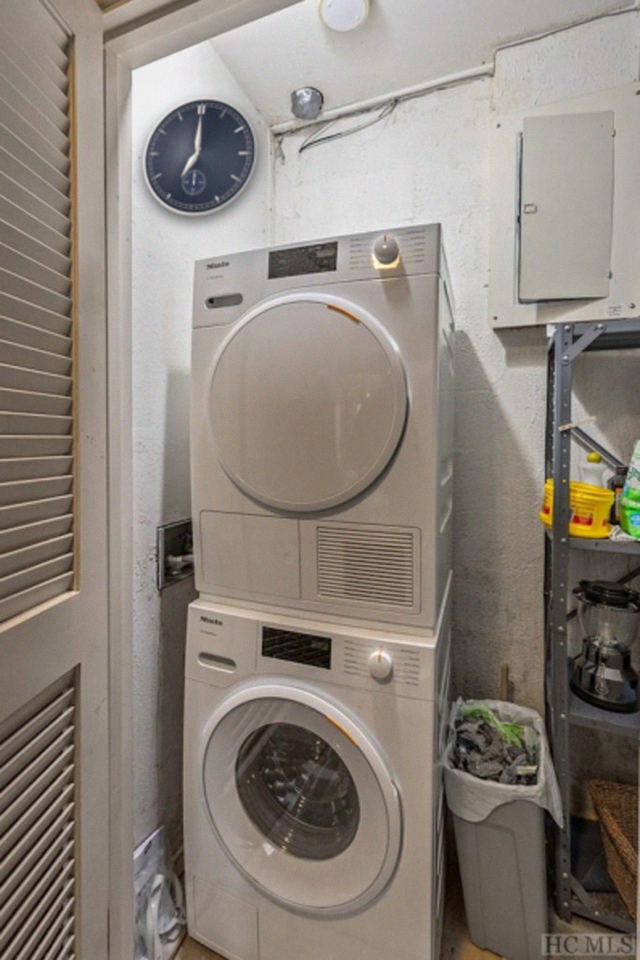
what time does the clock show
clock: 7:00
